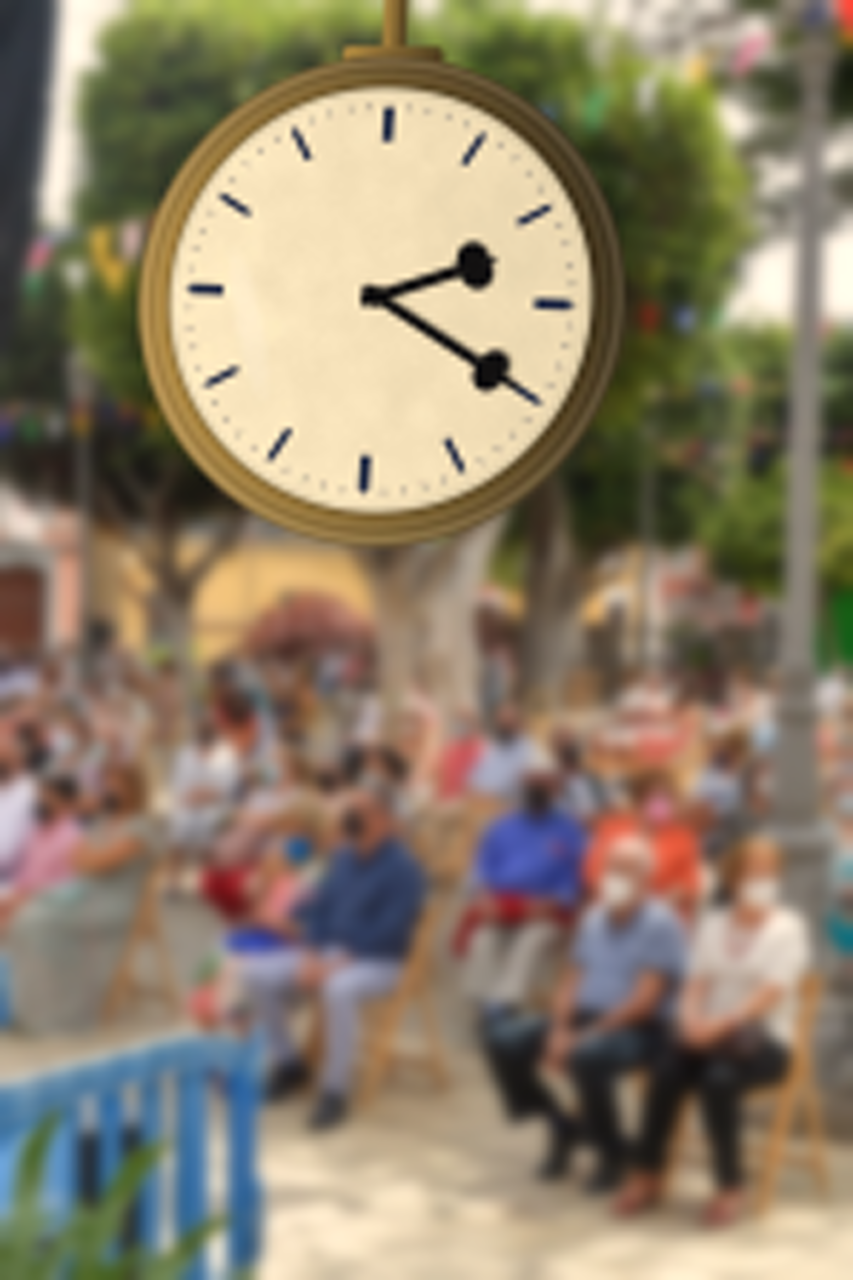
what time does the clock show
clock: 2:20
